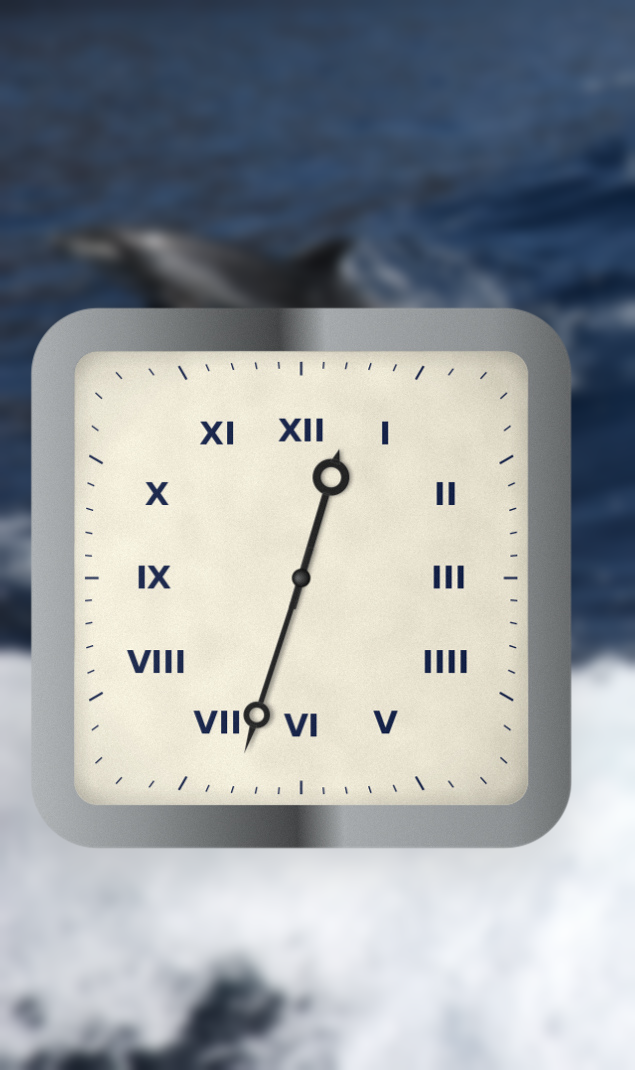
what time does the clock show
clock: 12:33
